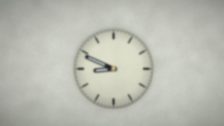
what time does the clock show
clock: 8:49
